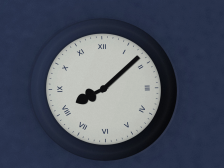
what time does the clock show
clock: 8:08
